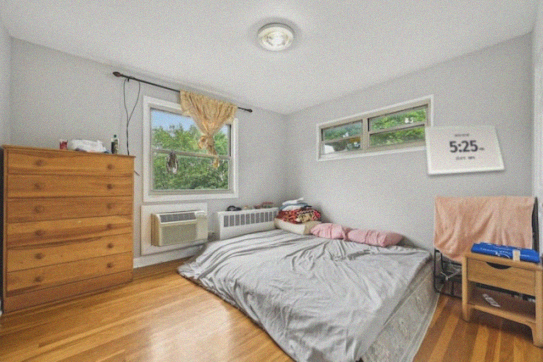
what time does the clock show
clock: 5:25
